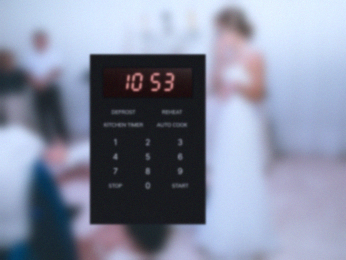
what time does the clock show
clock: 10:53
